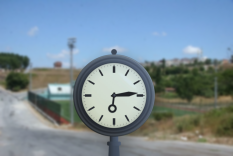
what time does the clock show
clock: 6:14
